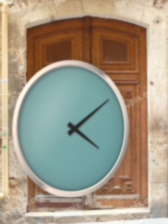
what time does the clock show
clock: 4:09
